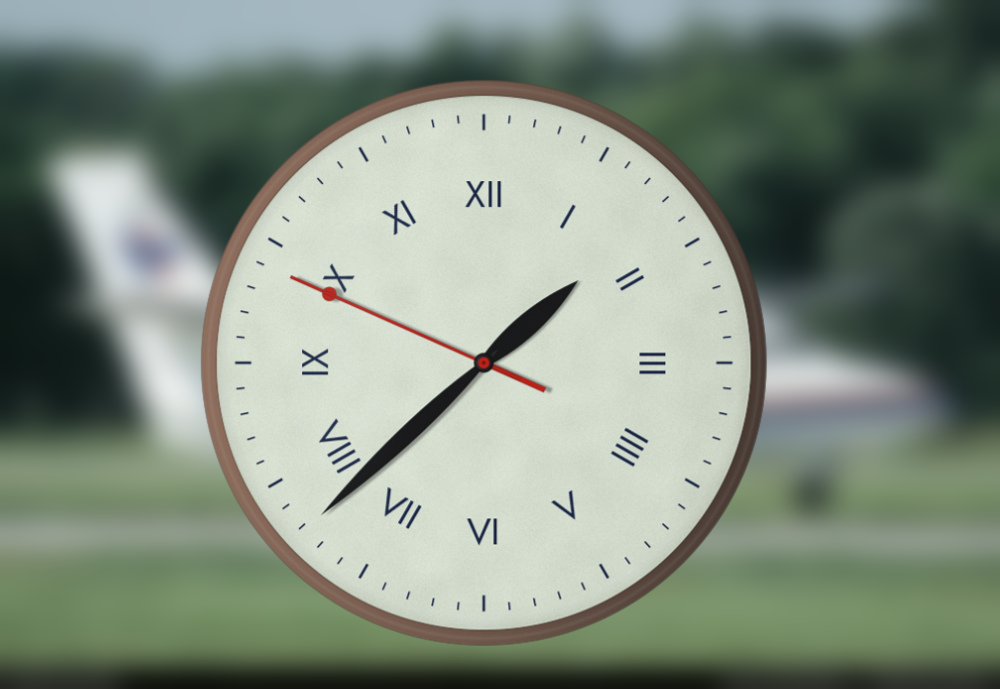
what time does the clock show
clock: 1:37:49
